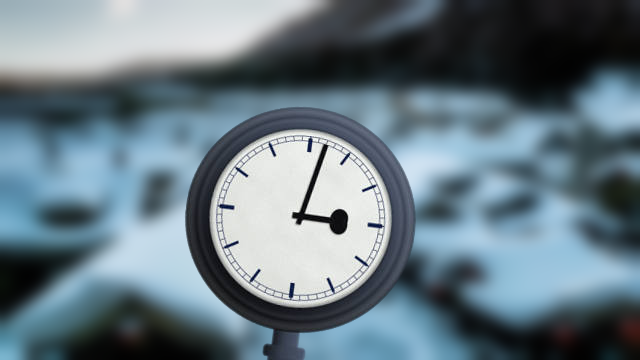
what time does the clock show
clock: 3:02
